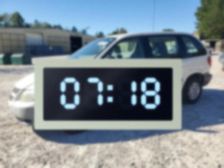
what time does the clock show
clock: 7:18
